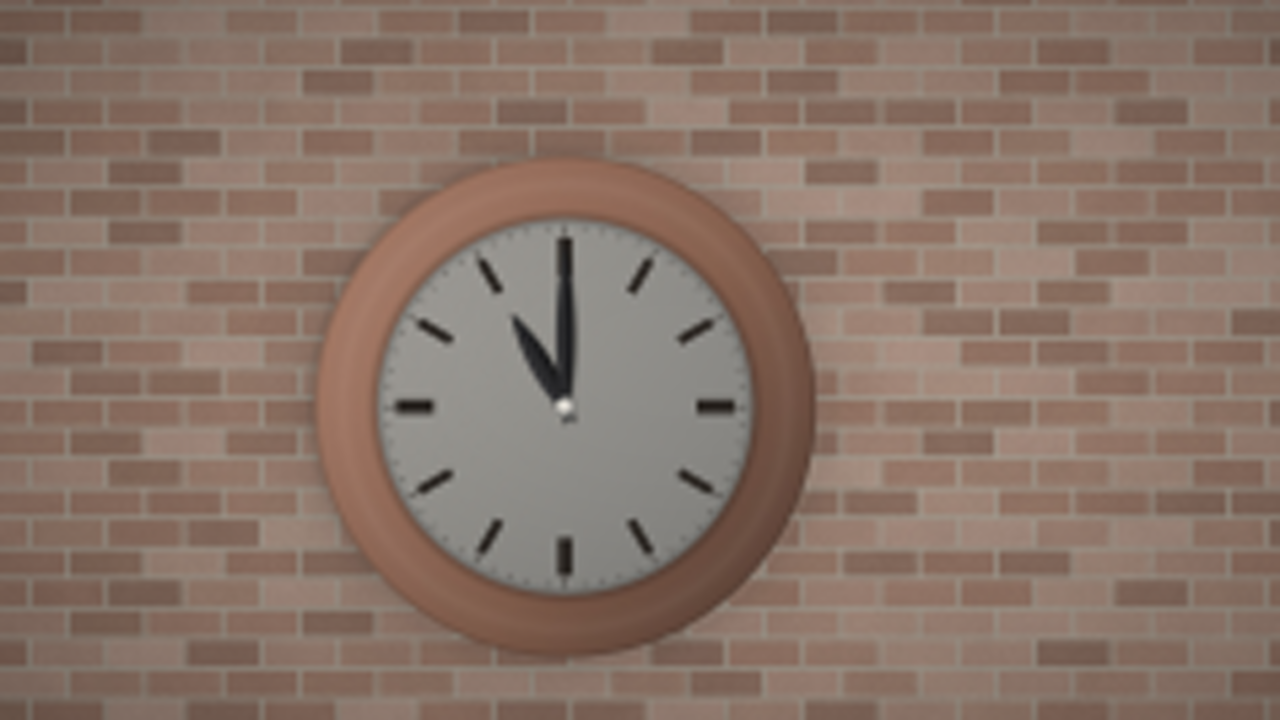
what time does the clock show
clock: 11:00
